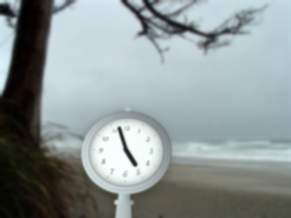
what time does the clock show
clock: 4:57
